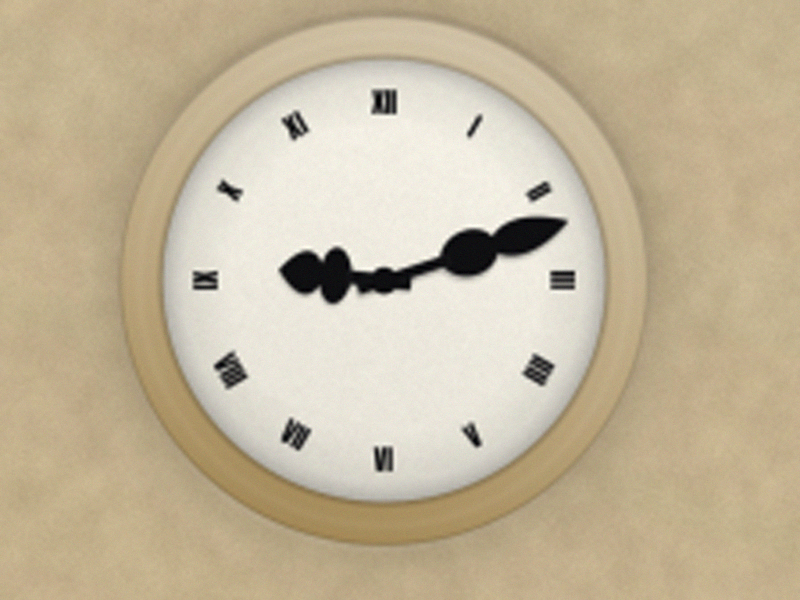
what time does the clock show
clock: 9:12
